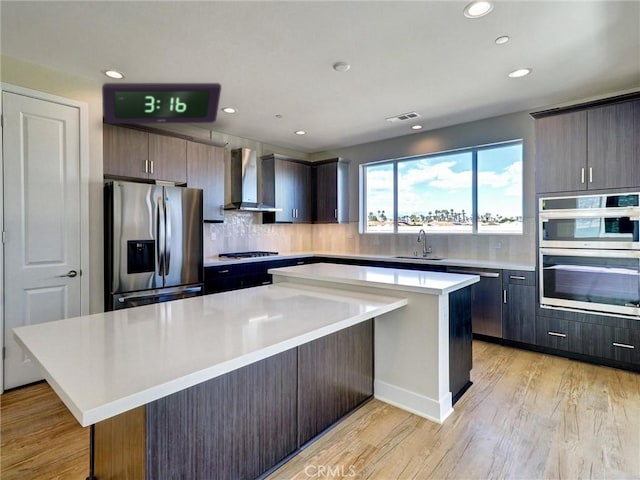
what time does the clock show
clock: 3:16
